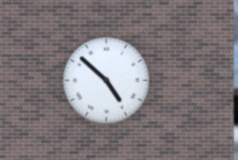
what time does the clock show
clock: 4:52
